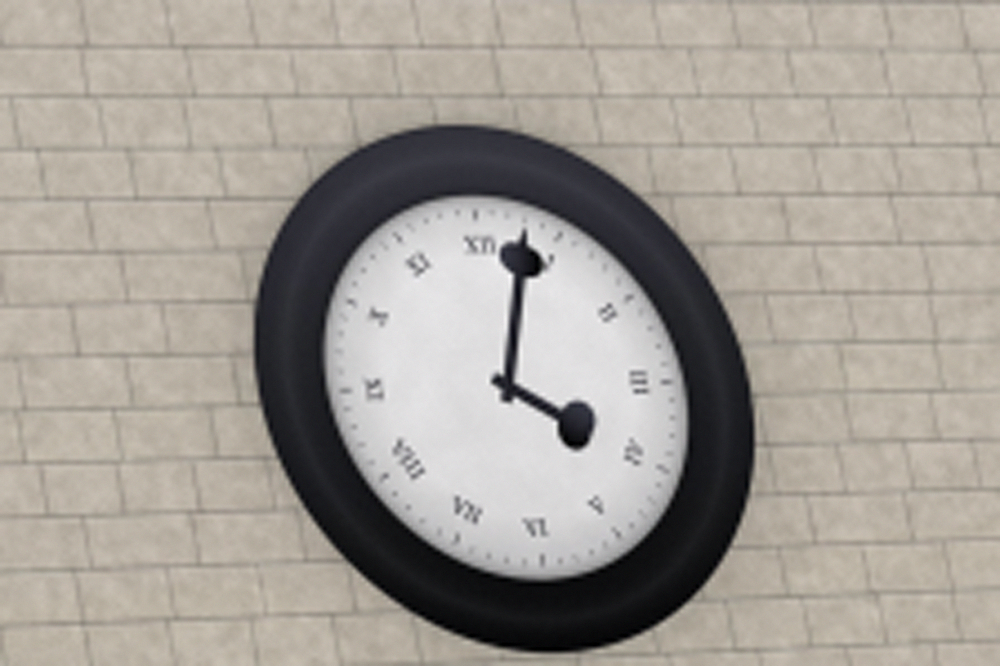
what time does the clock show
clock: 4:03
